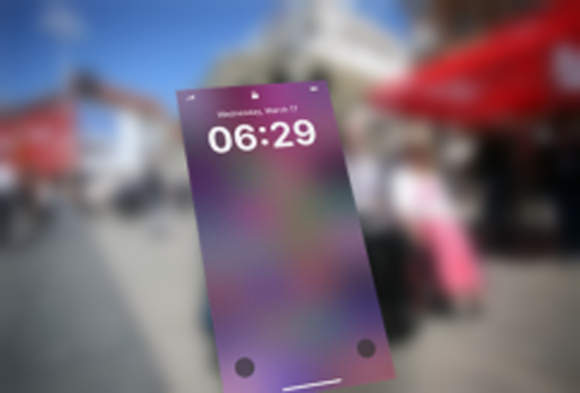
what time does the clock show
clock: 6:29
